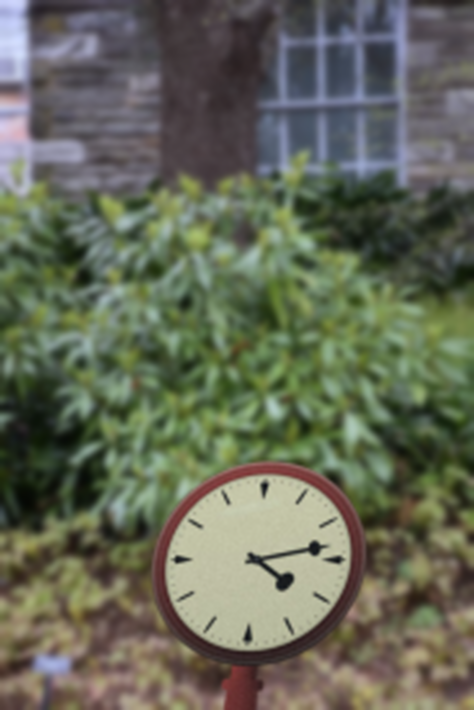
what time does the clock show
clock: 4:13
